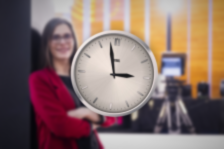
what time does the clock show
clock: 2:58
